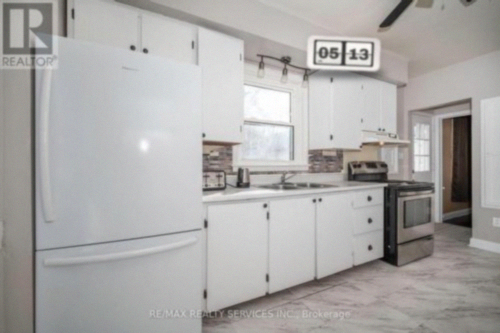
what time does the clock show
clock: 5:13
